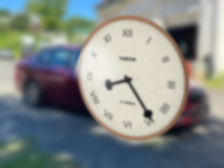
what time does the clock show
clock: 8:24
